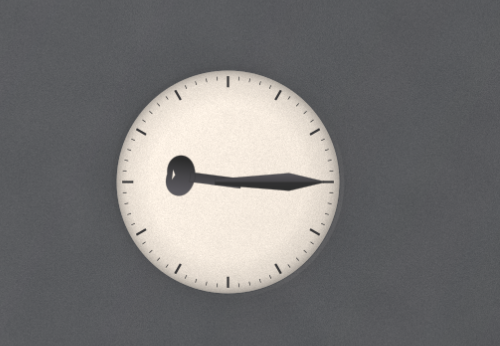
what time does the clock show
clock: 9:15
